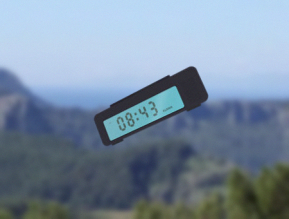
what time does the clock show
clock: 8:43
